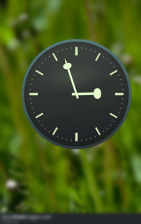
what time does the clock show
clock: 2:57
